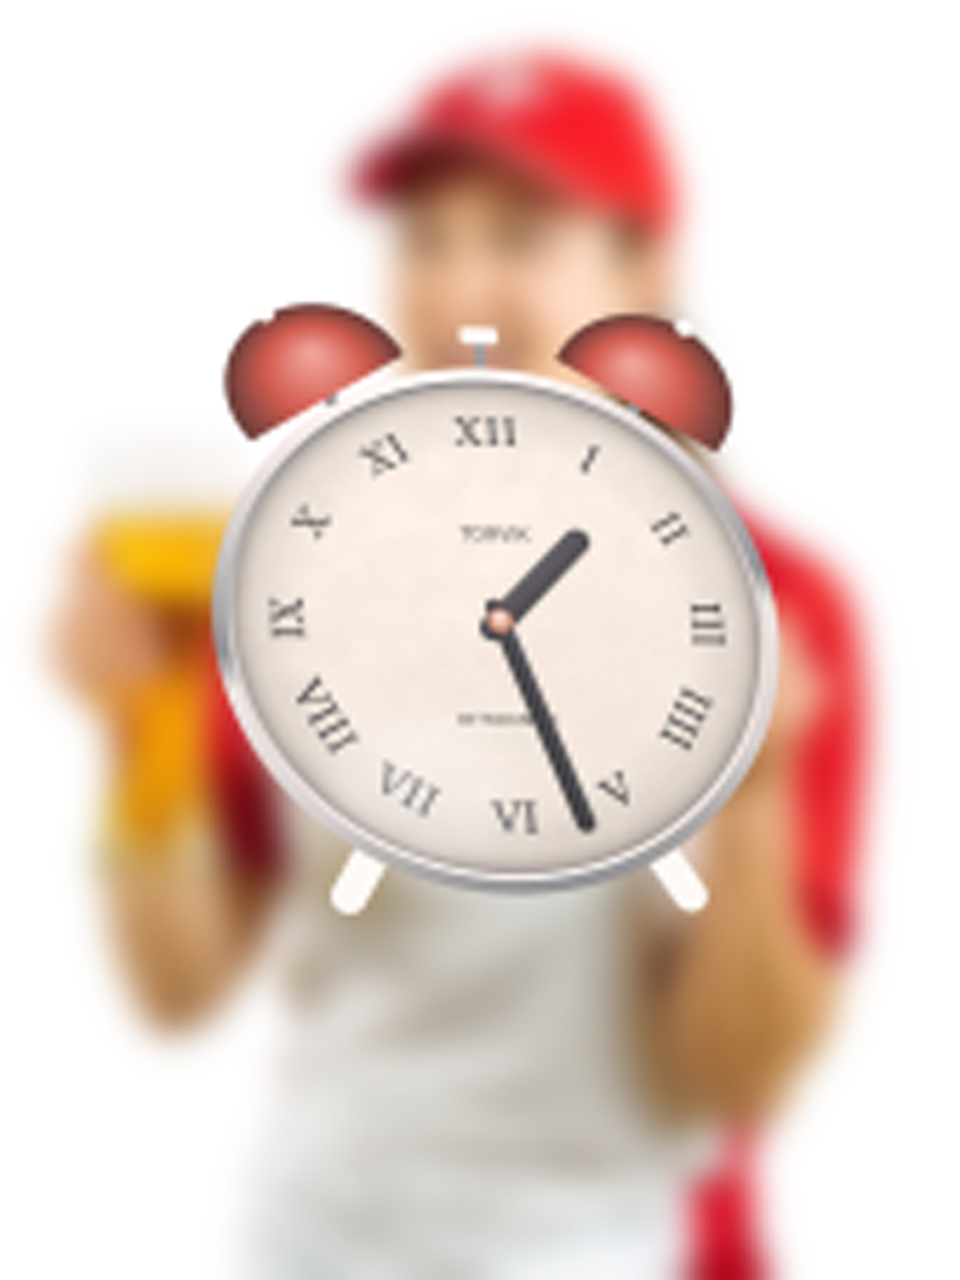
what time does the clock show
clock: 1:27
